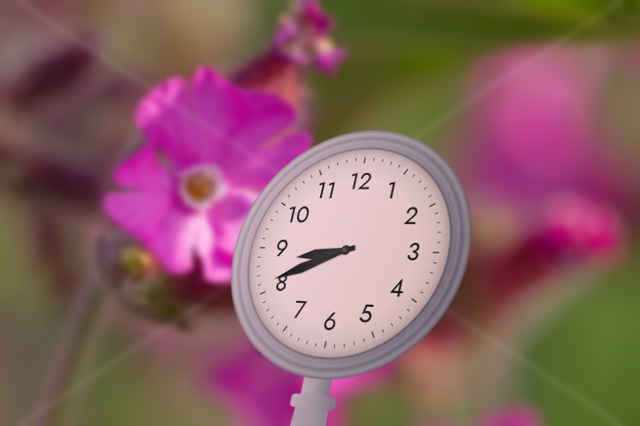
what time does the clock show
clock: 8:41
